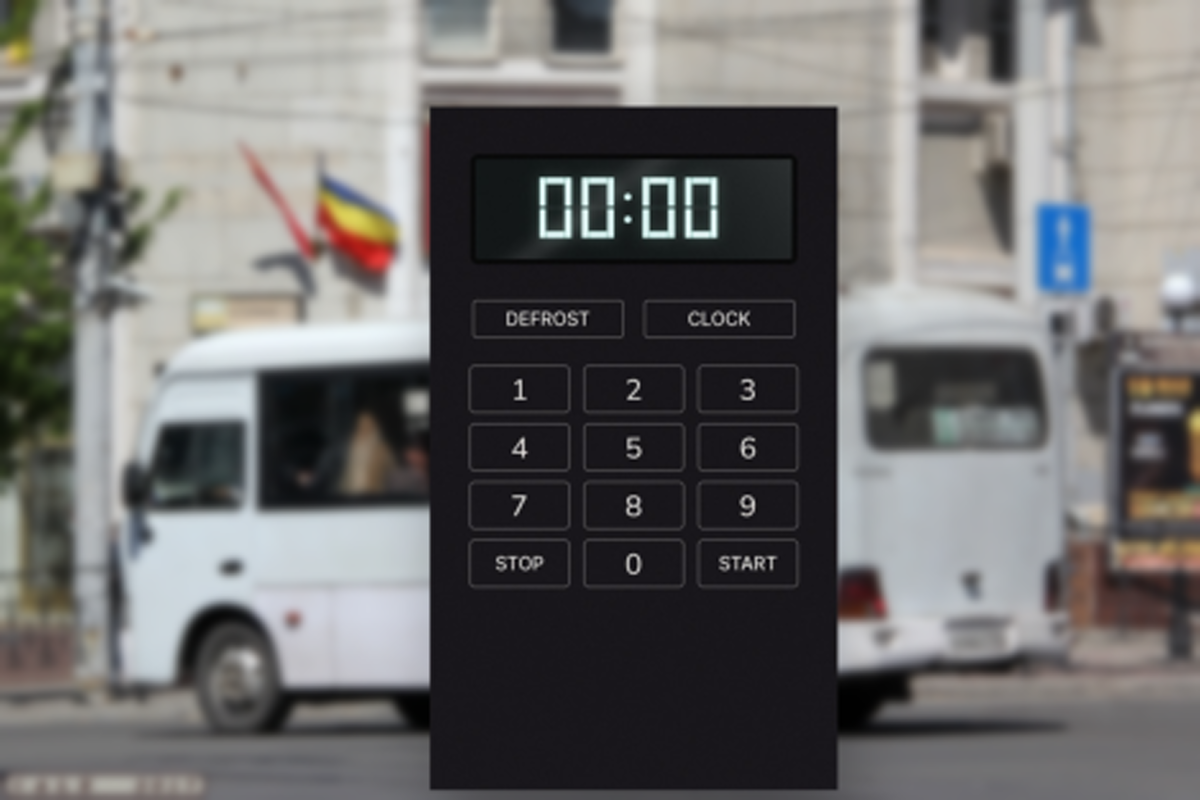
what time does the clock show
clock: 0:00
